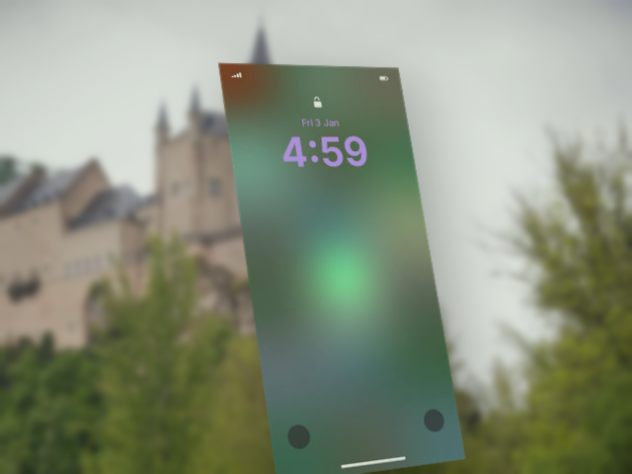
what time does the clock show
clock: 4:59
